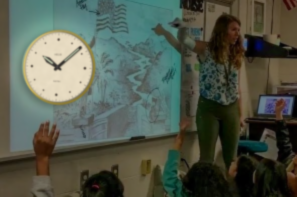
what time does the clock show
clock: 10:08
